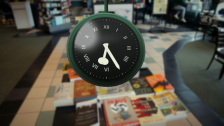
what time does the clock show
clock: 6:25
